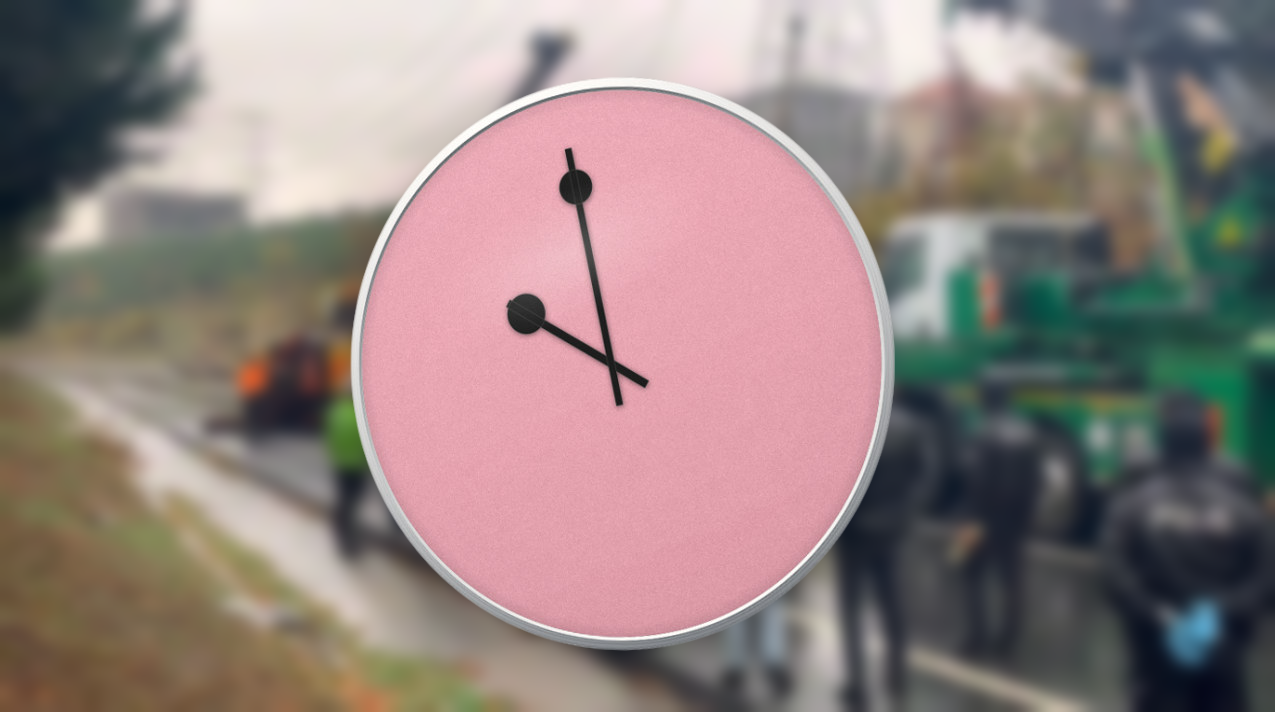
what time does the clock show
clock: 9:58
